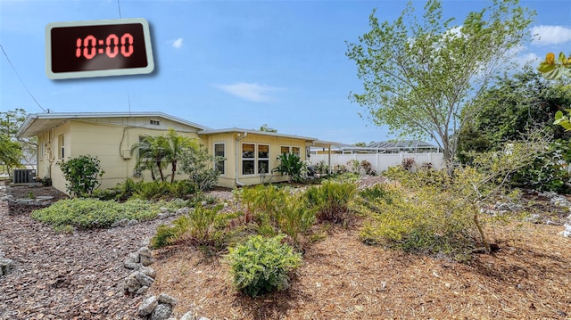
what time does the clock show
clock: 10:00
